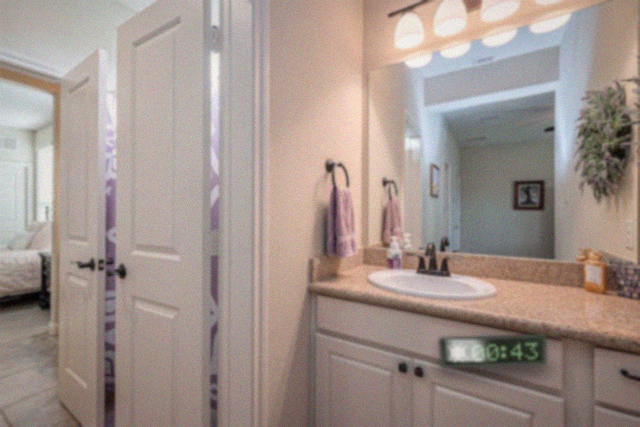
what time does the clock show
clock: 0:43
